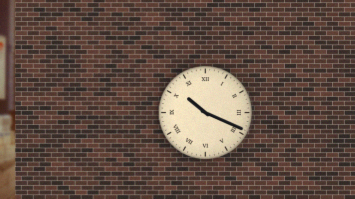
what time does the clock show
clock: 10:19
